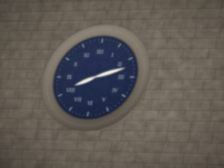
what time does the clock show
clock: 8:12
